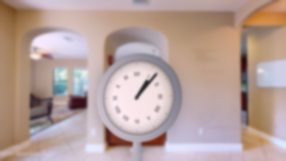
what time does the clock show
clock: 1:07
